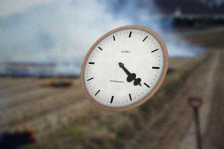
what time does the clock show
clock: 4:21
